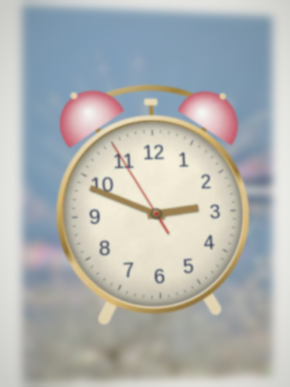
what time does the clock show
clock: 2:48:55
